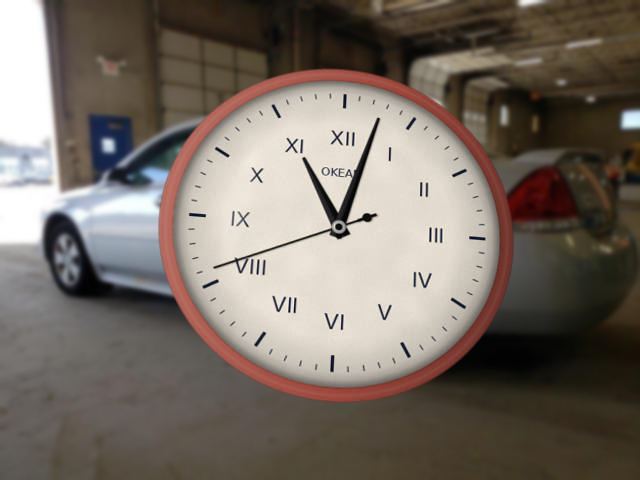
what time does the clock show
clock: 11:02:41
